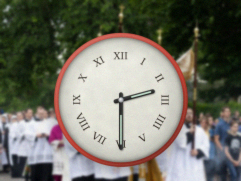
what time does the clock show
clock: 2:30
